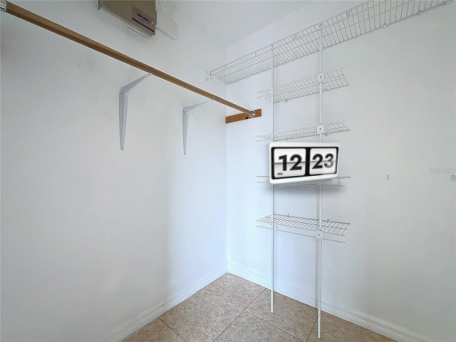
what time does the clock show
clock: 12:23
